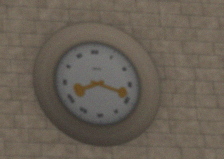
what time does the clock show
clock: 8:18
